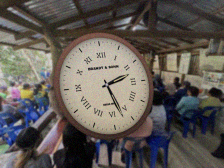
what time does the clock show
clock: 2:27
